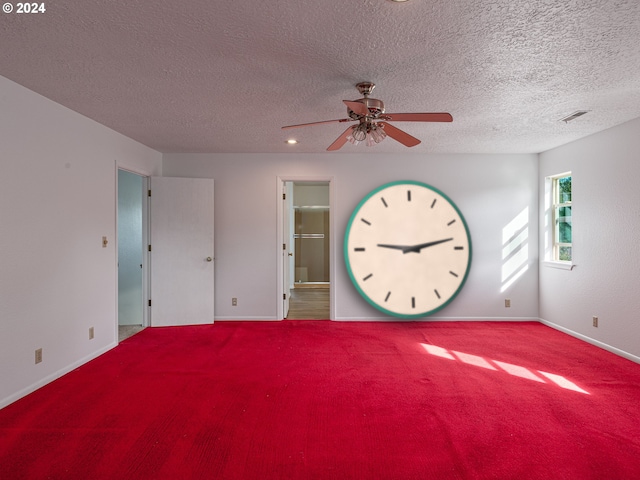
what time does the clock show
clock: 9:13
